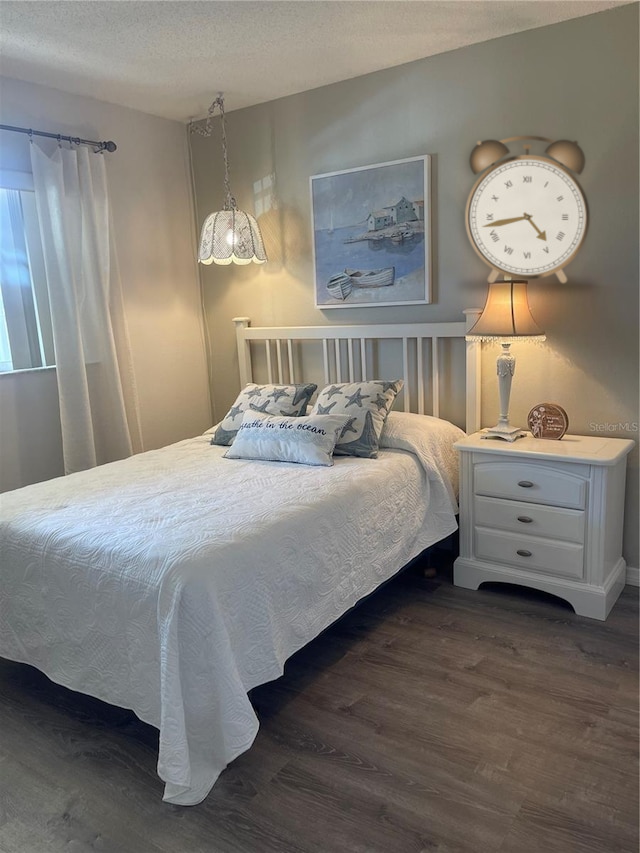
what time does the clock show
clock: 4:43
